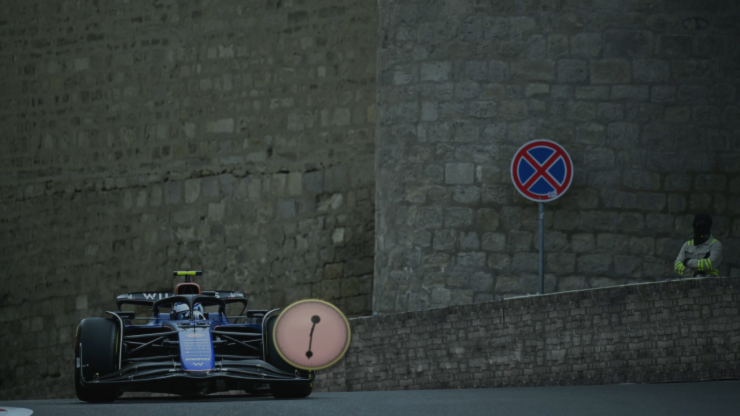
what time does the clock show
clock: 12:31
